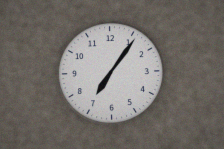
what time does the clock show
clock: 7:06
